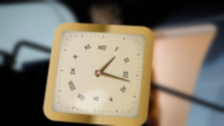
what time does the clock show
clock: 1:17
